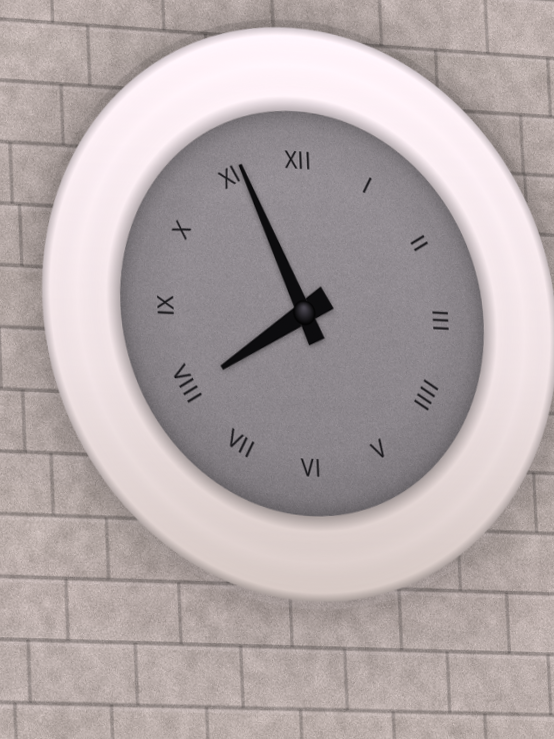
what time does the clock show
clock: 7:56
